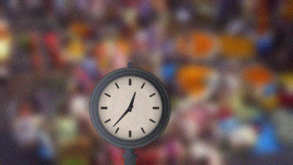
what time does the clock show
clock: 12:37
